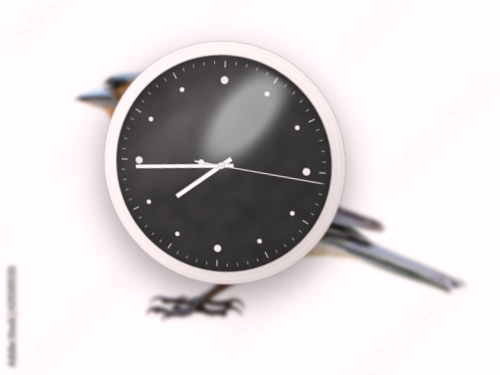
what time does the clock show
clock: 7:44:16
